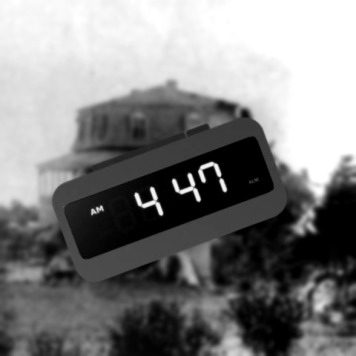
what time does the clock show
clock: 4:47
